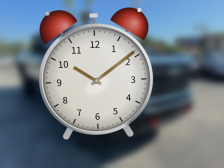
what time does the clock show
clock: 10:09
